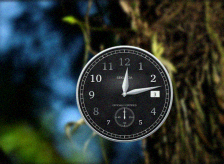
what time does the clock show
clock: 12:13
